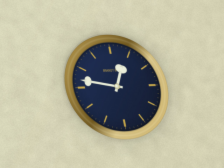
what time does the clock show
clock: 12:47
